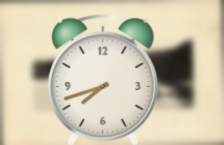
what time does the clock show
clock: 7:42
